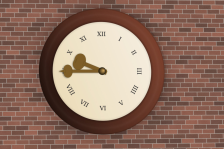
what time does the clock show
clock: 9:45
